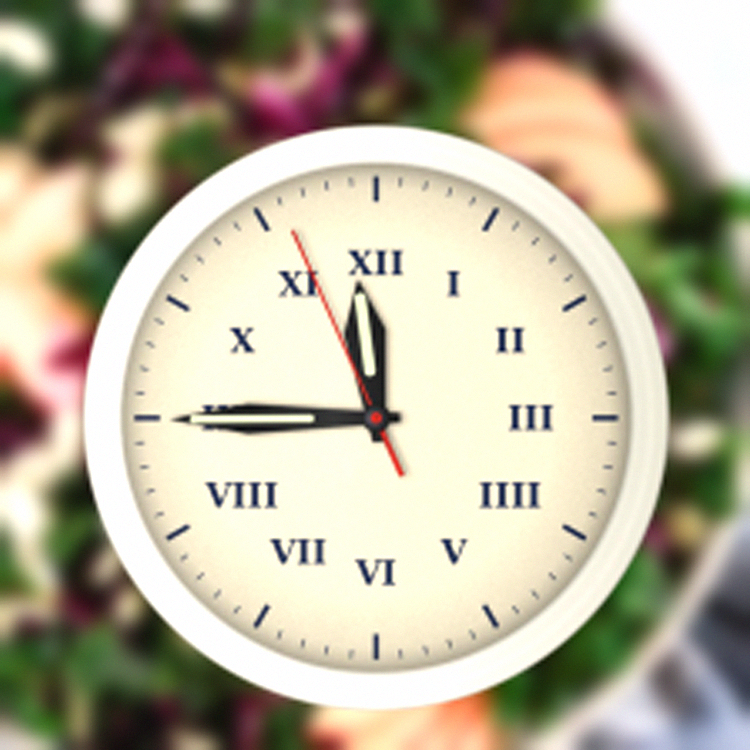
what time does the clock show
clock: 11:44:56
